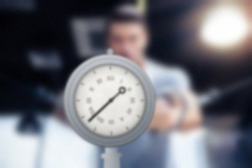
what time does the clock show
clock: 1:38
